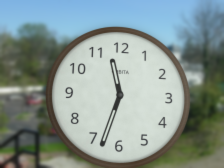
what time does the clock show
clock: 11:33
